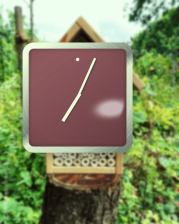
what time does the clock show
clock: 7:04
